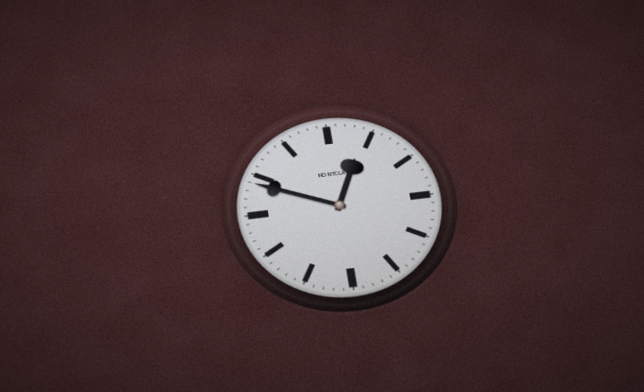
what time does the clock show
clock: 12:49
